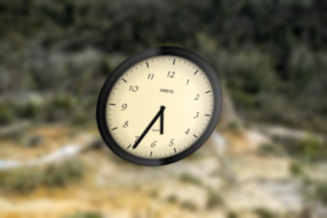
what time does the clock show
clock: 5:34
